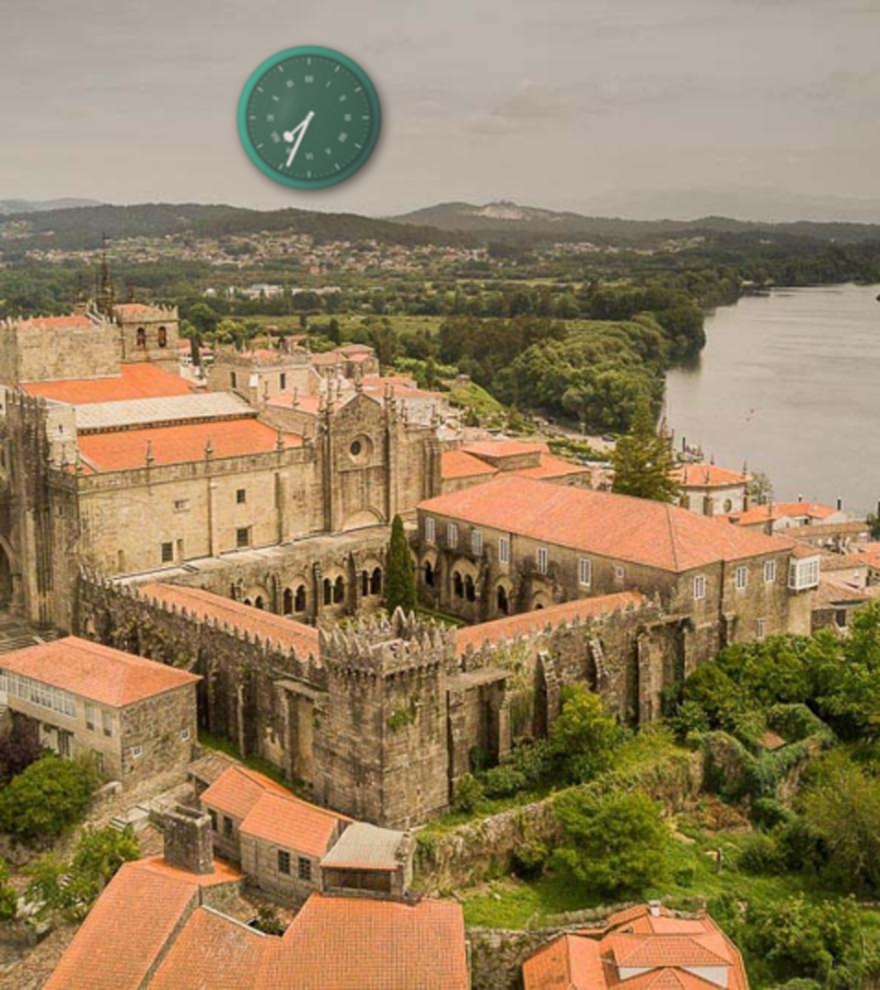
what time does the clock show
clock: 7:34
